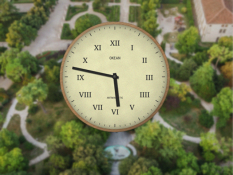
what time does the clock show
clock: 5:47
